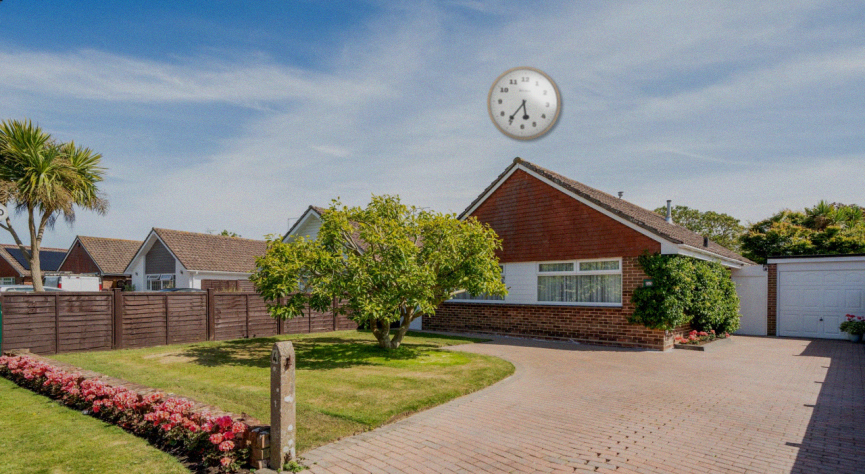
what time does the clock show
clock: 5:36
